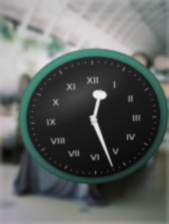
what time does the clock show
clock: 12:27
